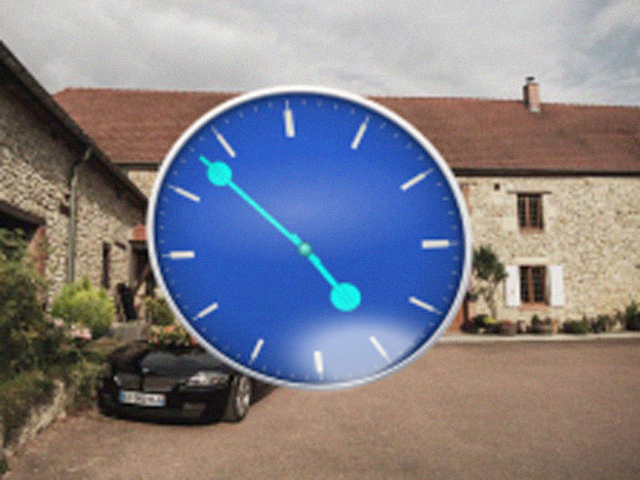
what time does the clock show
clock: 4:53
